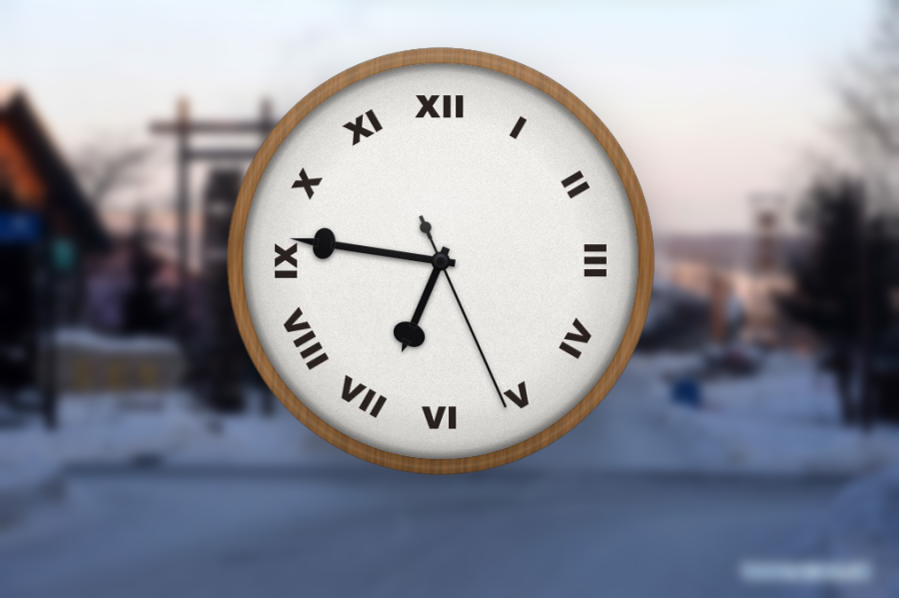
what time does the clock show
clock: 6:46:26
